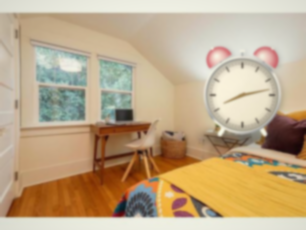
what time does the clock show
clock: 8:13
